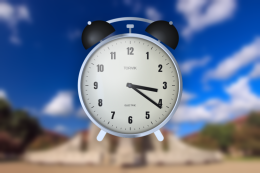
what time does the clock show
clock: 3:21
